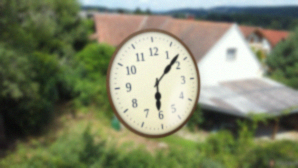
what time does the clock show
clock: 6:08
